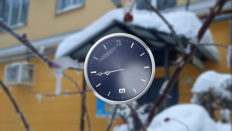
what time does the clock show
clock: 8:44
